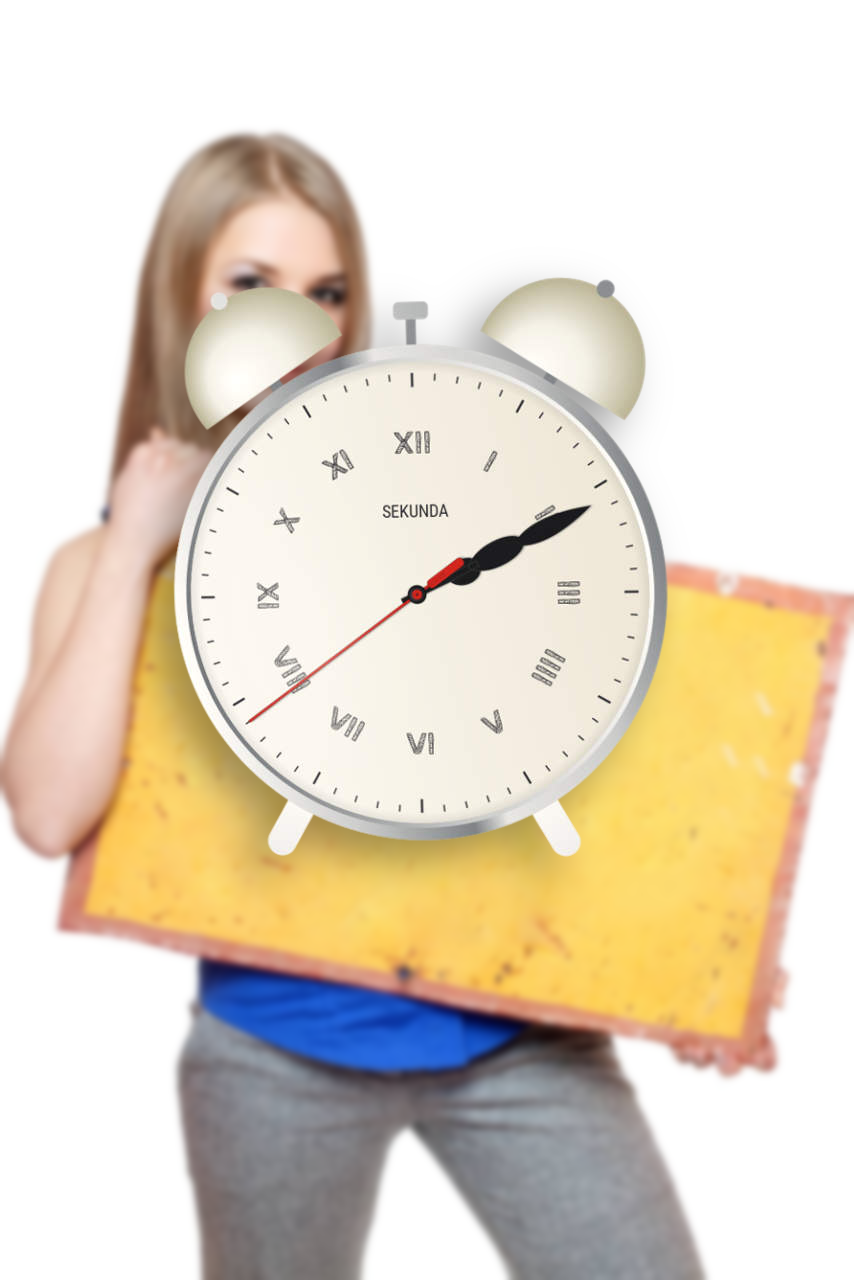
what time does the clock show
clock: 2:10:39
